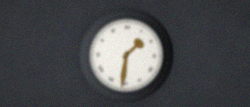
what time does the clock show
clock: 1:31
